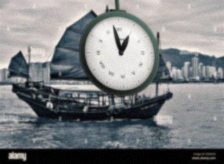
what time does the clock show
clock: 12:58
